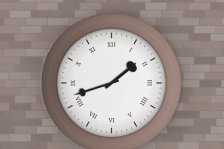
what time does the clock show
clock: 1:42
